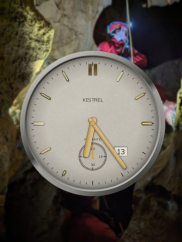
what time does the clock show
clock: 6:24
